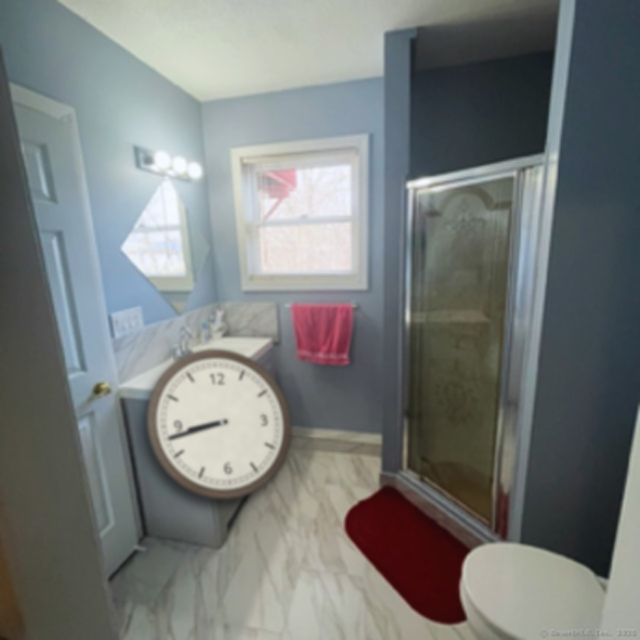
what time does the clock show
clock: 8:43
